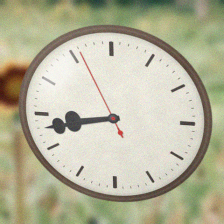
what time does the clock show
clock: 8:42:56
